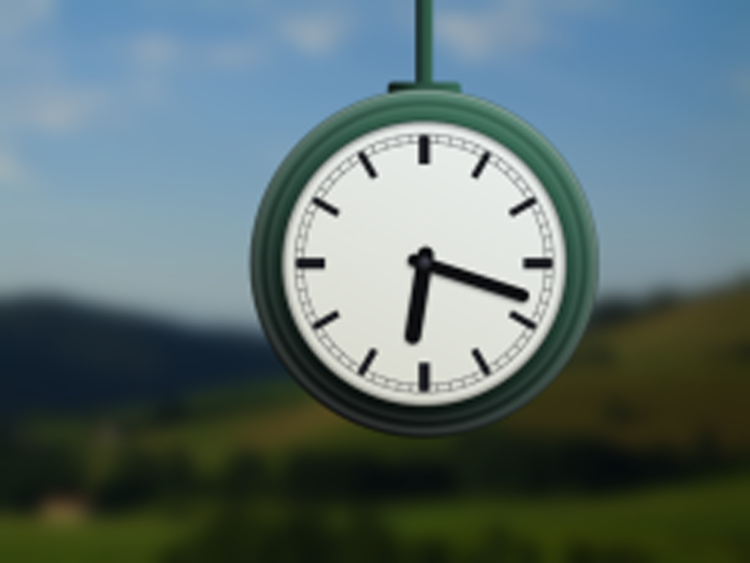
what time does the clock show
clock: 6:18
